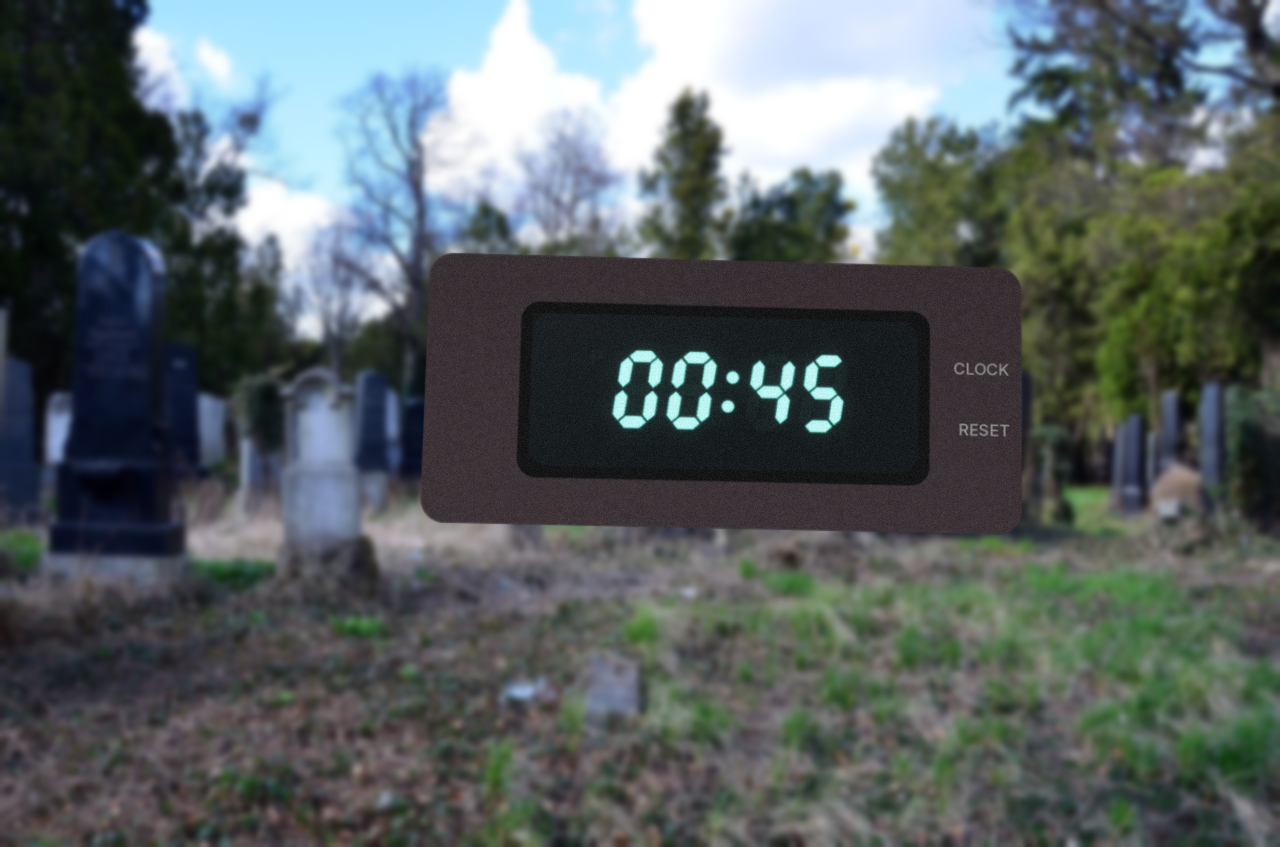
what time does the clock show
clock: 0:45
